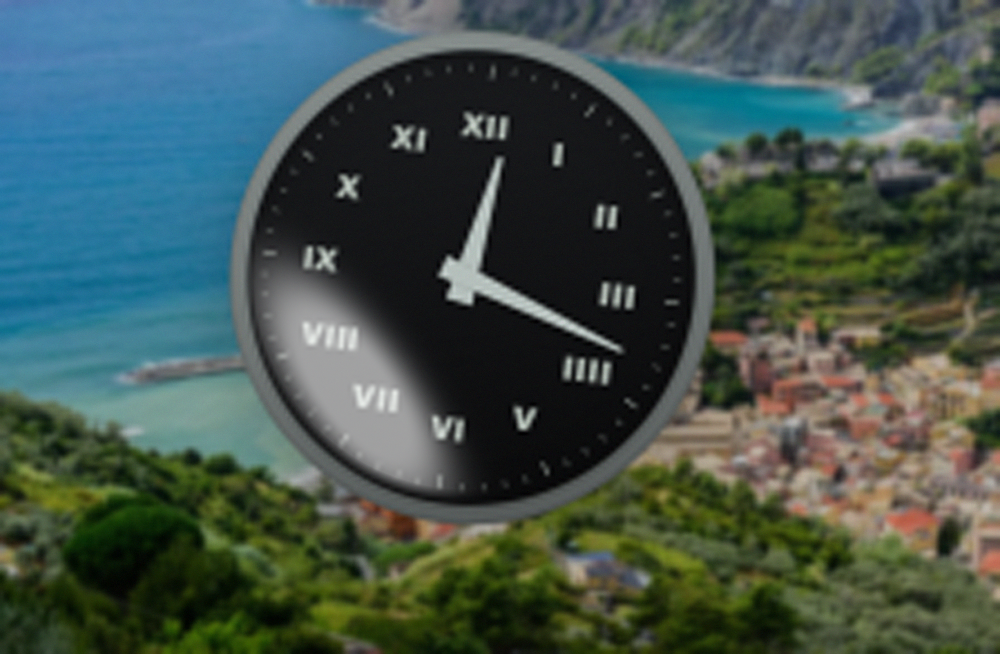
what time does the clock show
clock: 12:18
